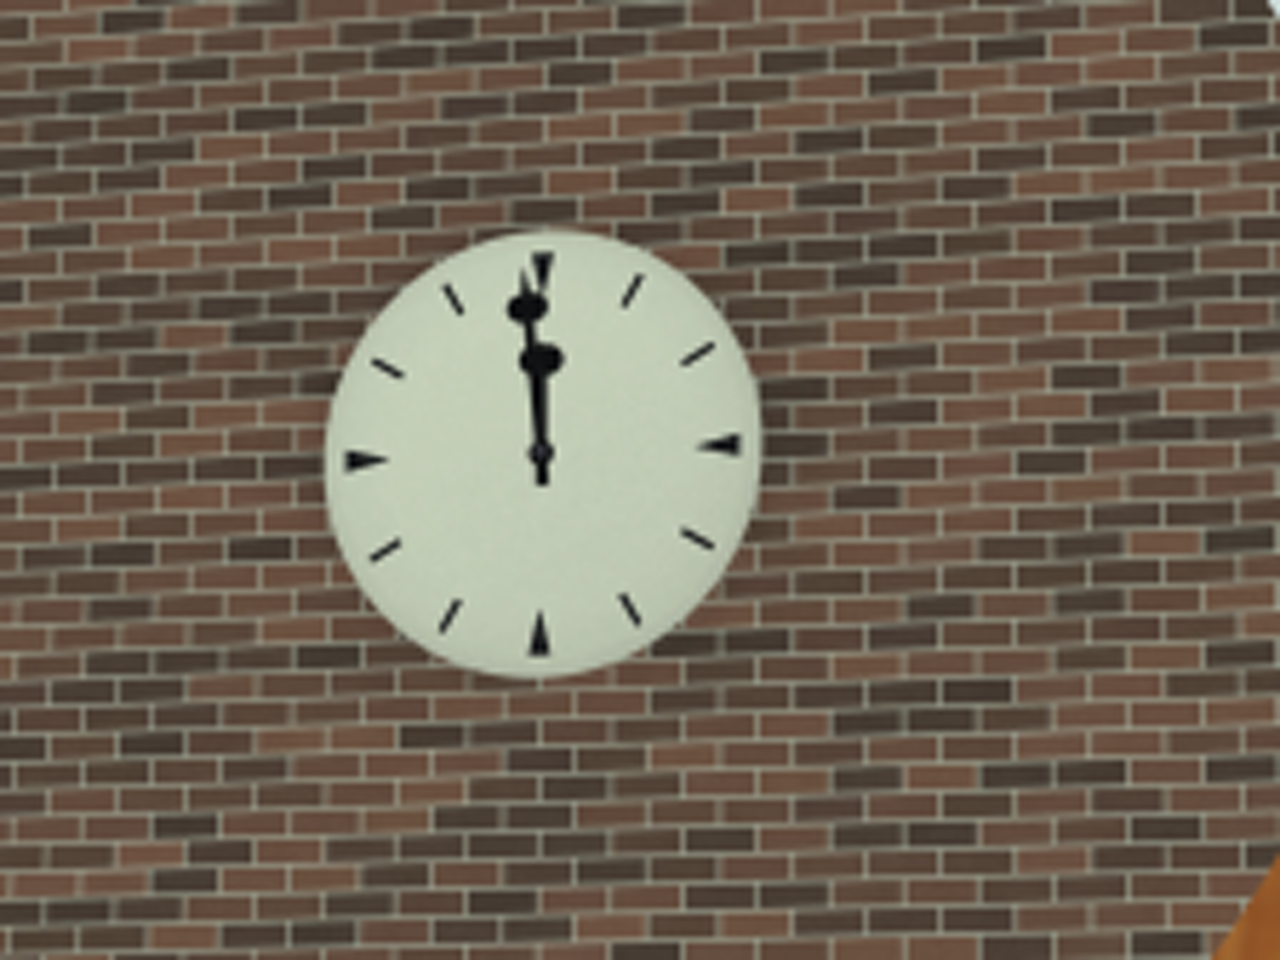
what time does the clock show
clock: 11:59
